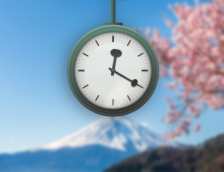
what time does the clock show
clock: 12:20
